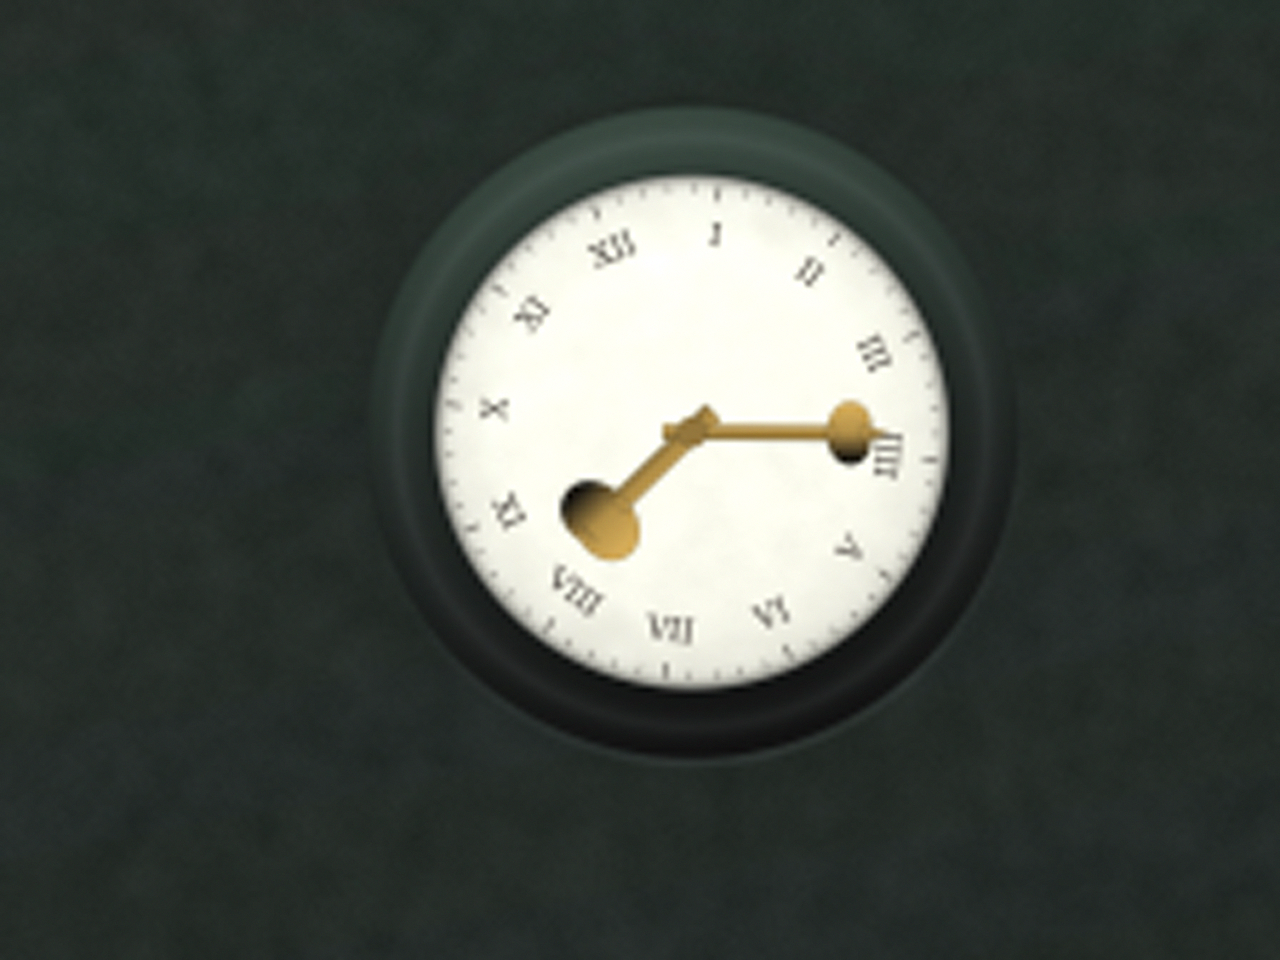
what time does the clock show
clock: 8:19
